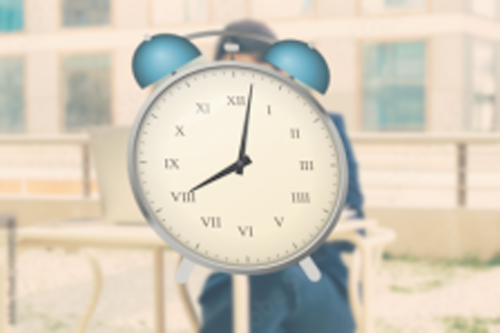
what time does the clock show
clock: 8:02
